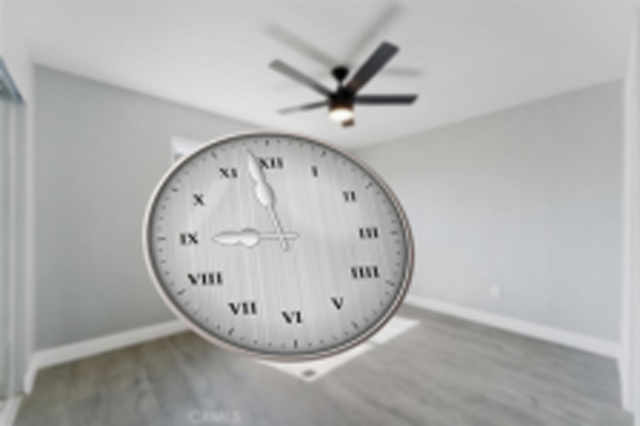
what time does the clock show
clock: 8:58
